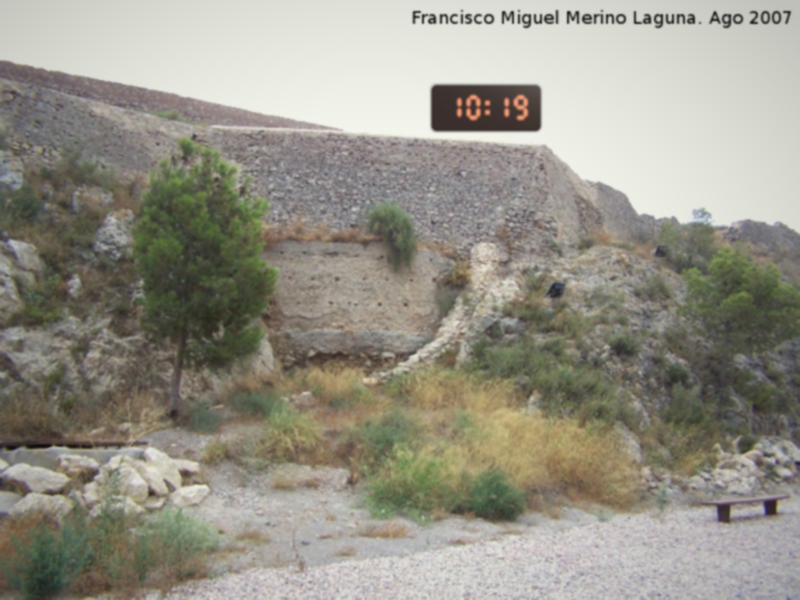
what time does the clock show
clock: 10:19
